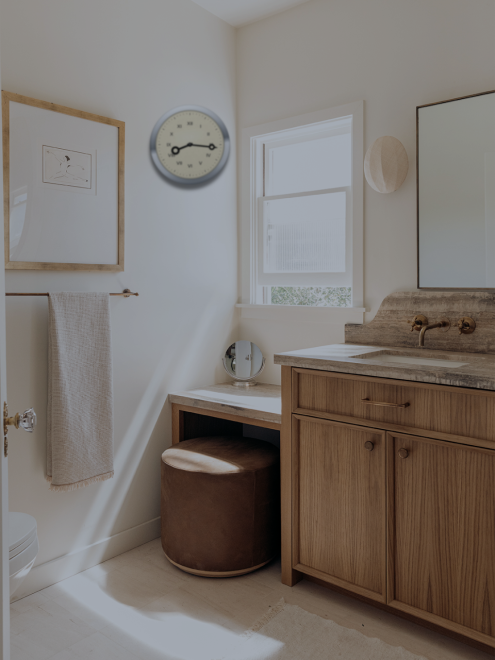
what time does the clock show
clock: 8:16
